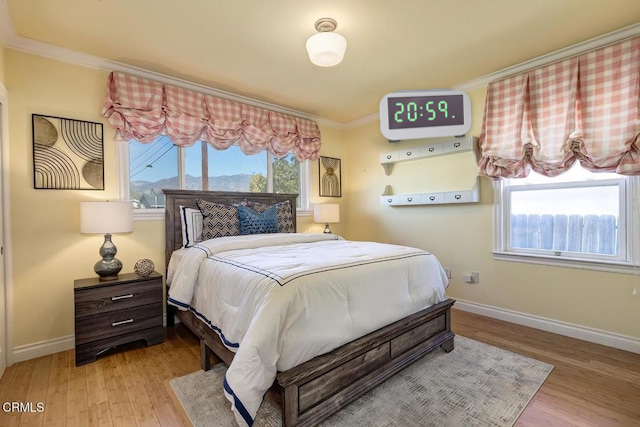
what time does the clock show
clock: 20:59
